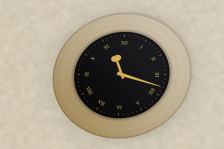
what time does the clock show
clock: 11:18
